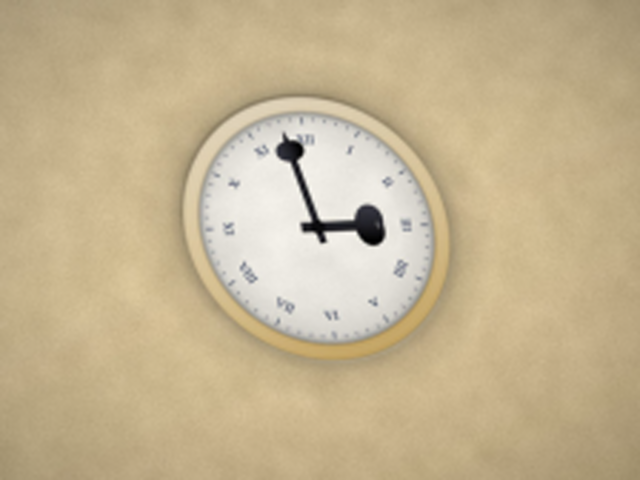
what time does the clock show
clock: 2:58
